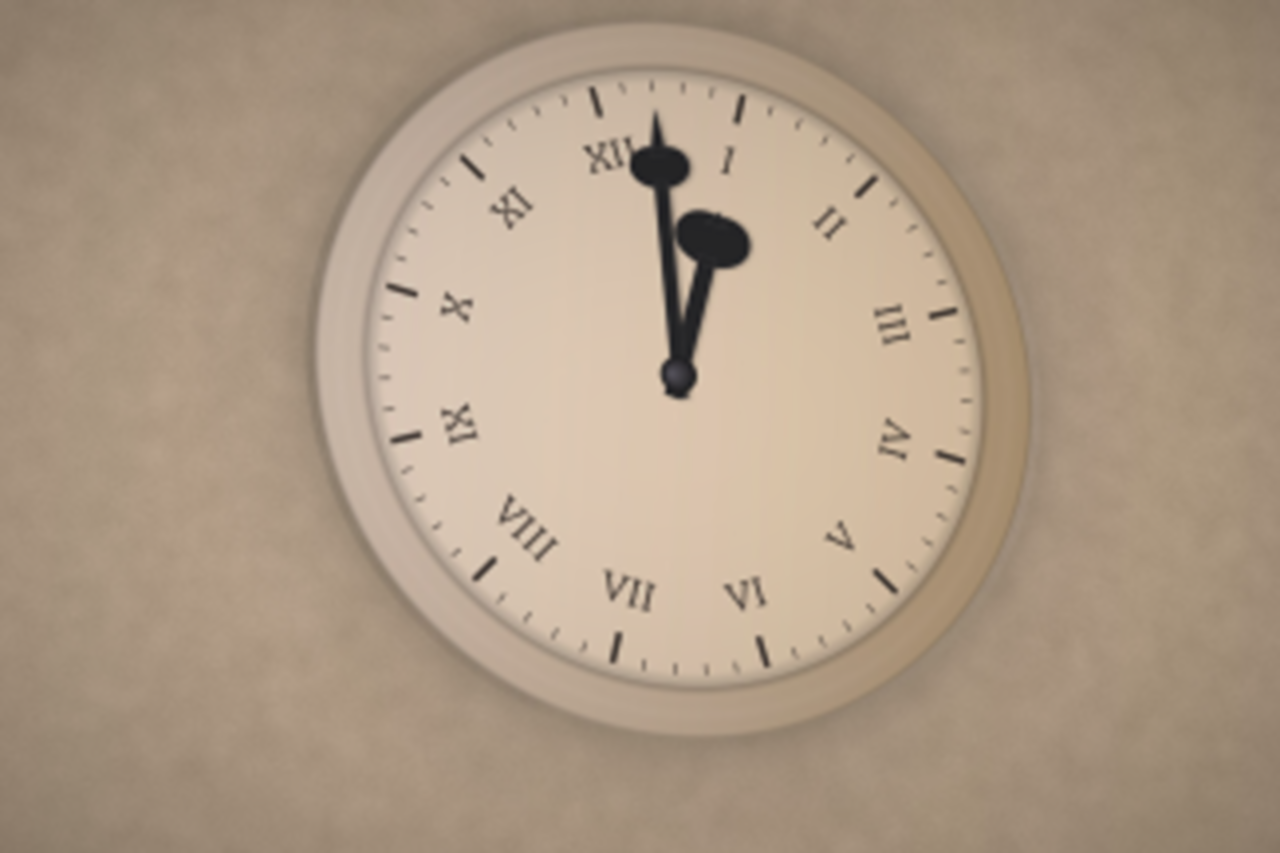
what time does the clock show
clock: 1:02
